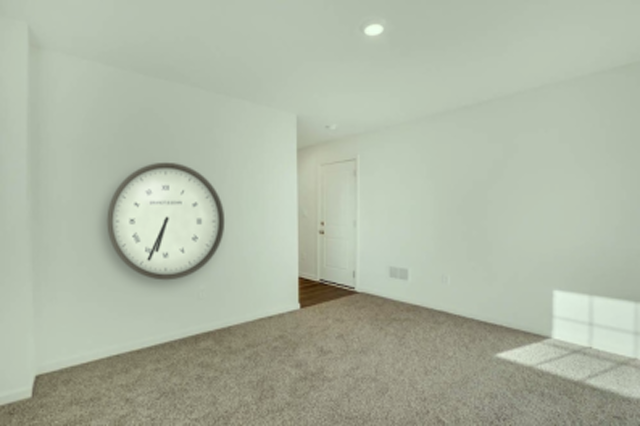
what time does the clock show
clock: 6:34
